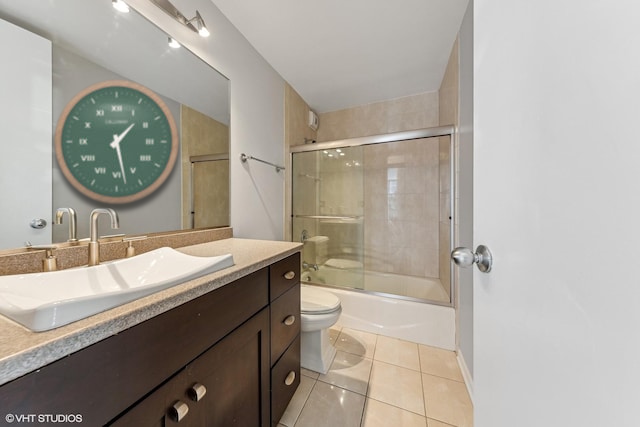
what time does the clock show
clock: 1:28
